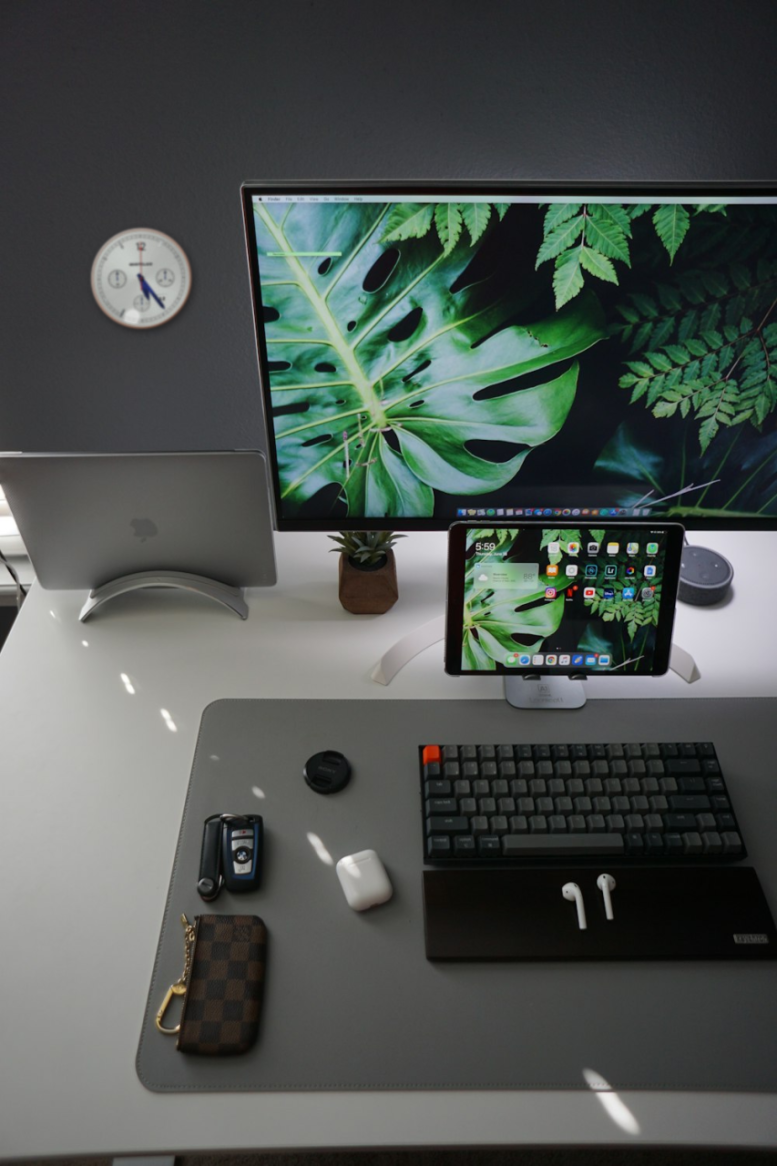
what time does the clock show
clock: 5:24
